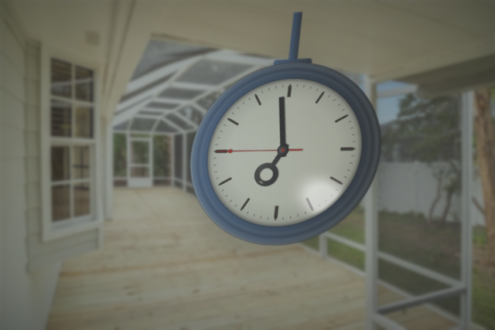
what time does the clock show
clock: 6:58:45
